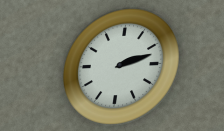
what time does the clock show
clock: 2:12
